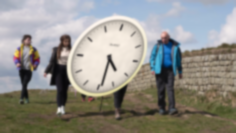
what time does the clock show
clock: 4:29
